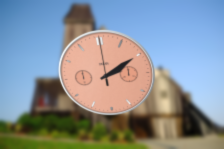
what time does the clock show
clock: 2:10
